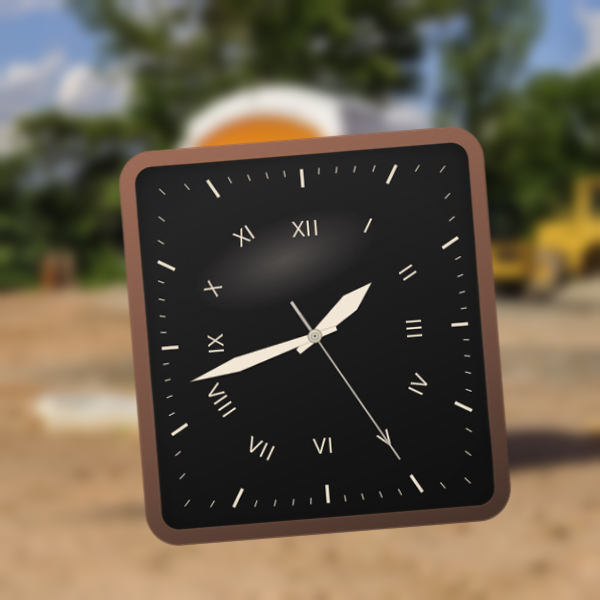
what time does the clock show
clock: 1:42:25
